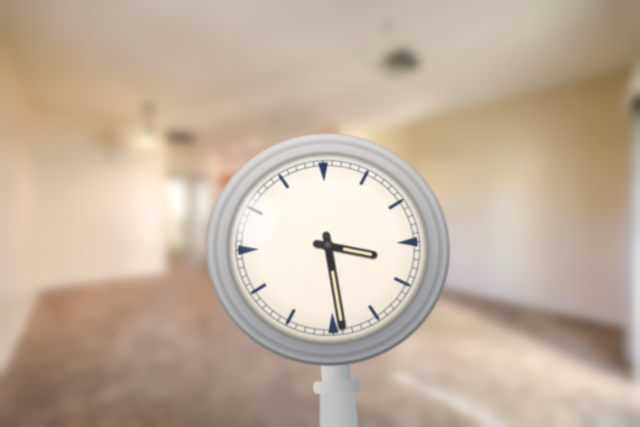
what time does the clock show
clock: 3:29
